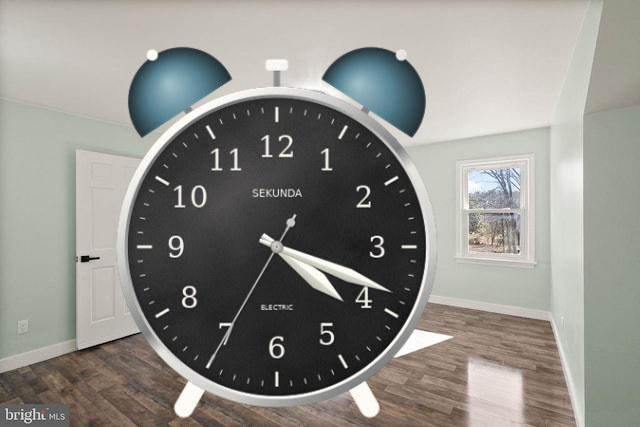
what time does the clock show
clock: 4:18:35
